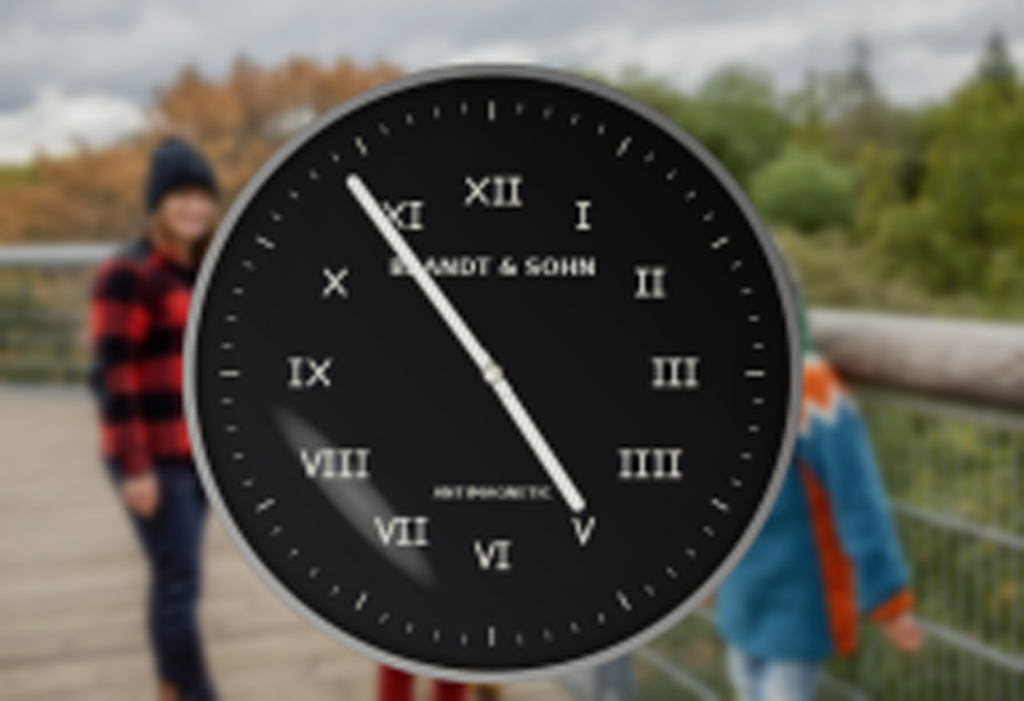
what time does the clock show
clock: 4:54
